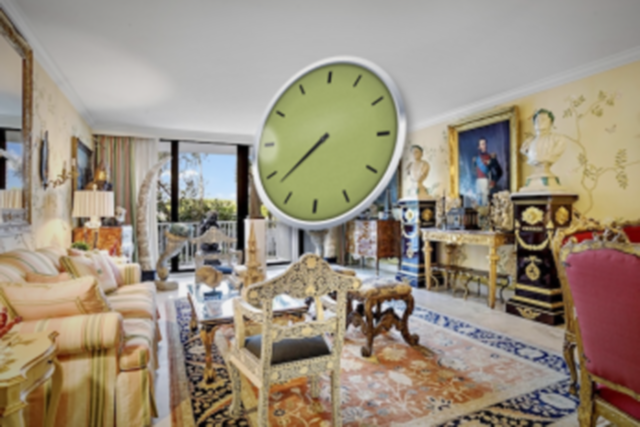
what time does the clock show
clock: 7:38
